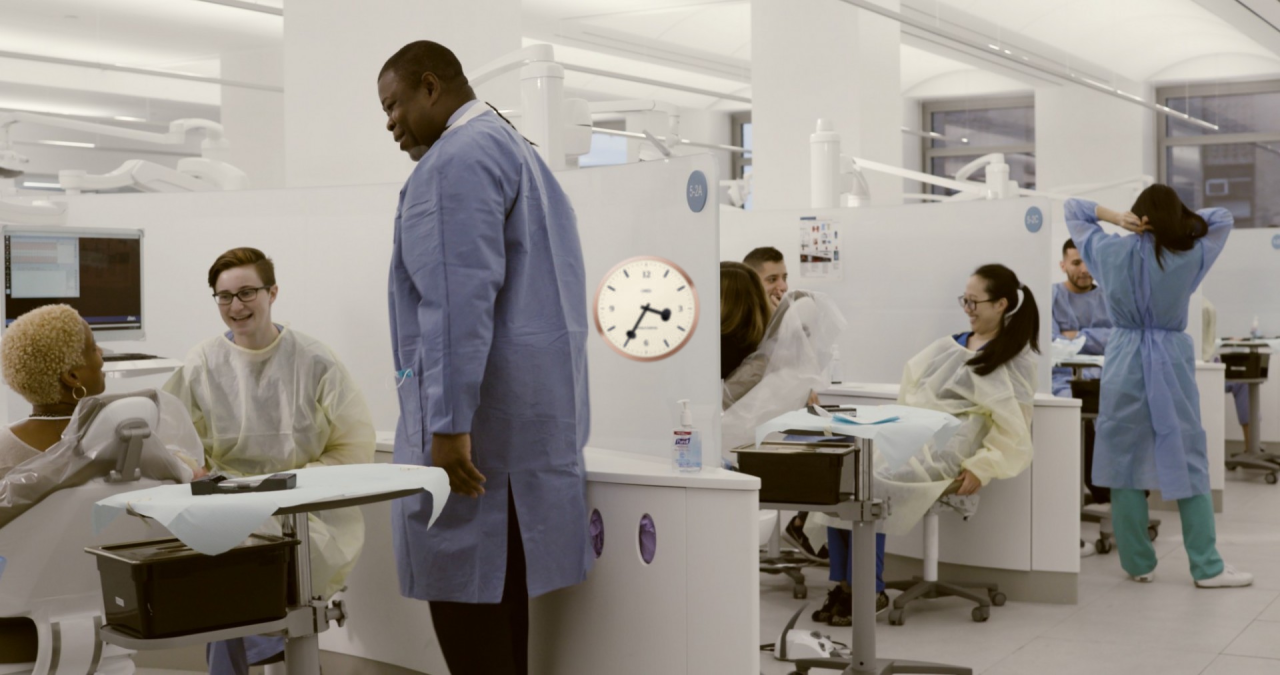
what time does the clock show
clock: 3:35
